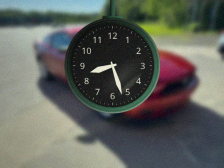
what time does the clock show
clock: 8:27
